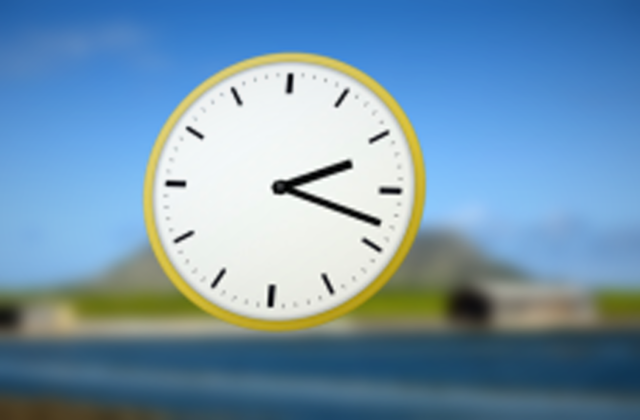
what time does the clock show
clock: 2:18
